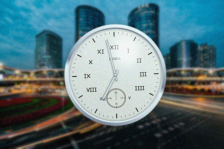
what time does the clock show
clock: 6:58
